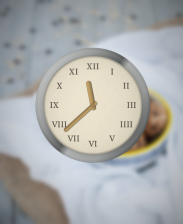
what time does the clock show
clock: 11:38
